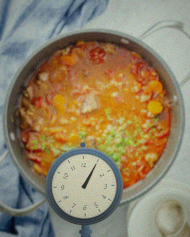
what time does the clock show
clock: 1:05
